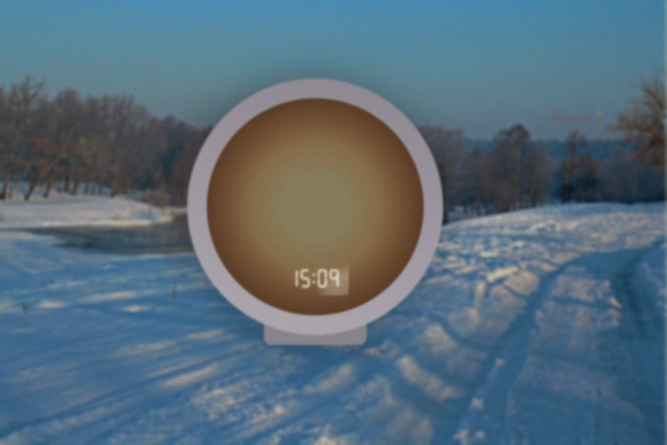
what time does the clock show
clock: 15:09
